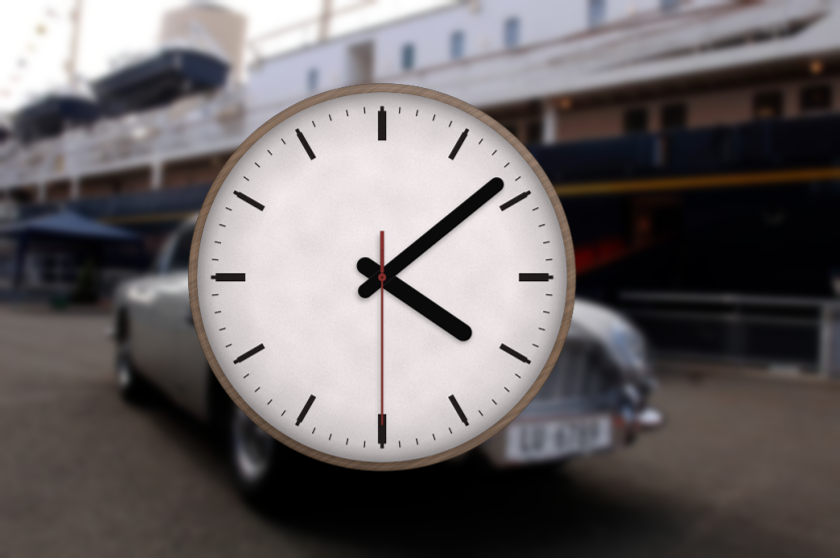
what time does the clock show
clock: 4:08:30
